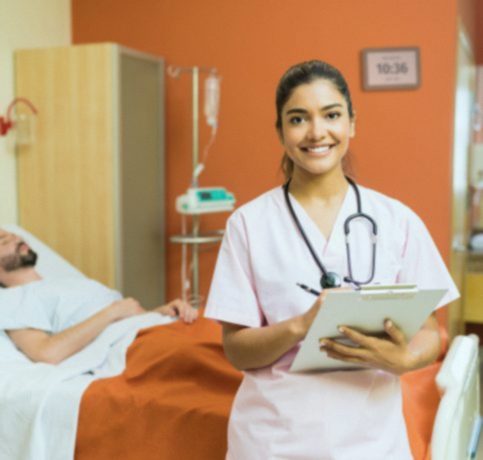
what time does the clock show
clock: 10:36
